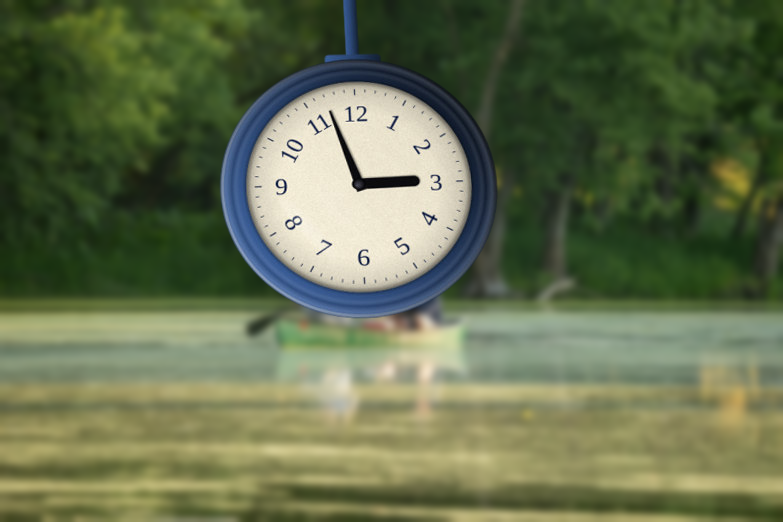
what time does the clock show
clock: 2:57
